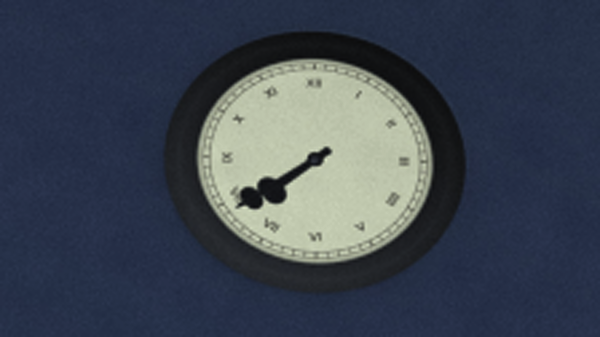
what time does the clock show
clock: 7:39
